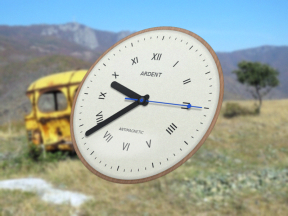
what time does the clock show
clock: 9:38:15
